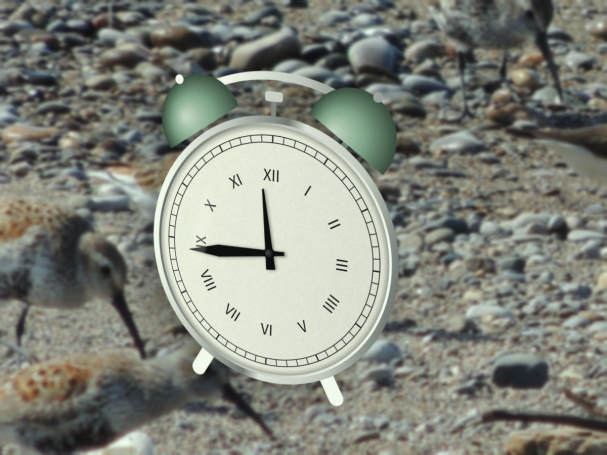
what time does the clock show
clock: 11:44
